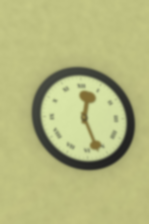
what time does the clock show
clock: 12:27
